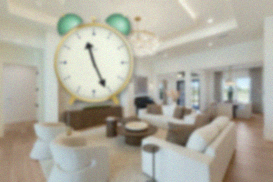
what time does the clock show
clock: 11:26
